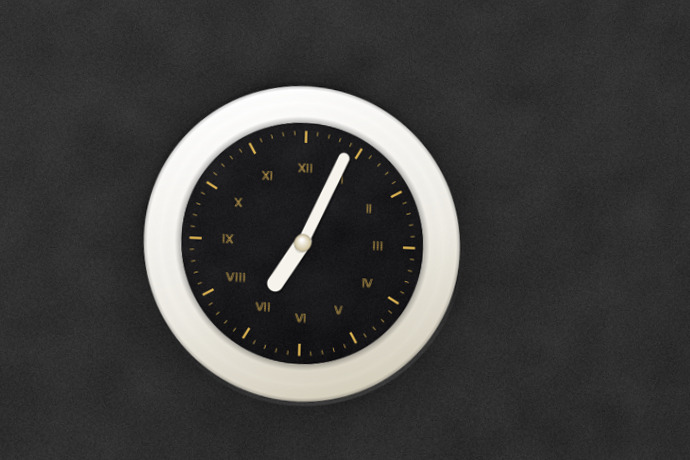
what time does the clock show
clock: 7:04
